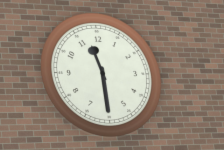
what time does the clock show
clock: 11:30
